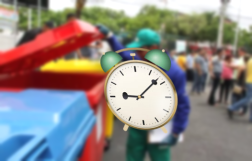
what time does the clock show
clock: 9:08
